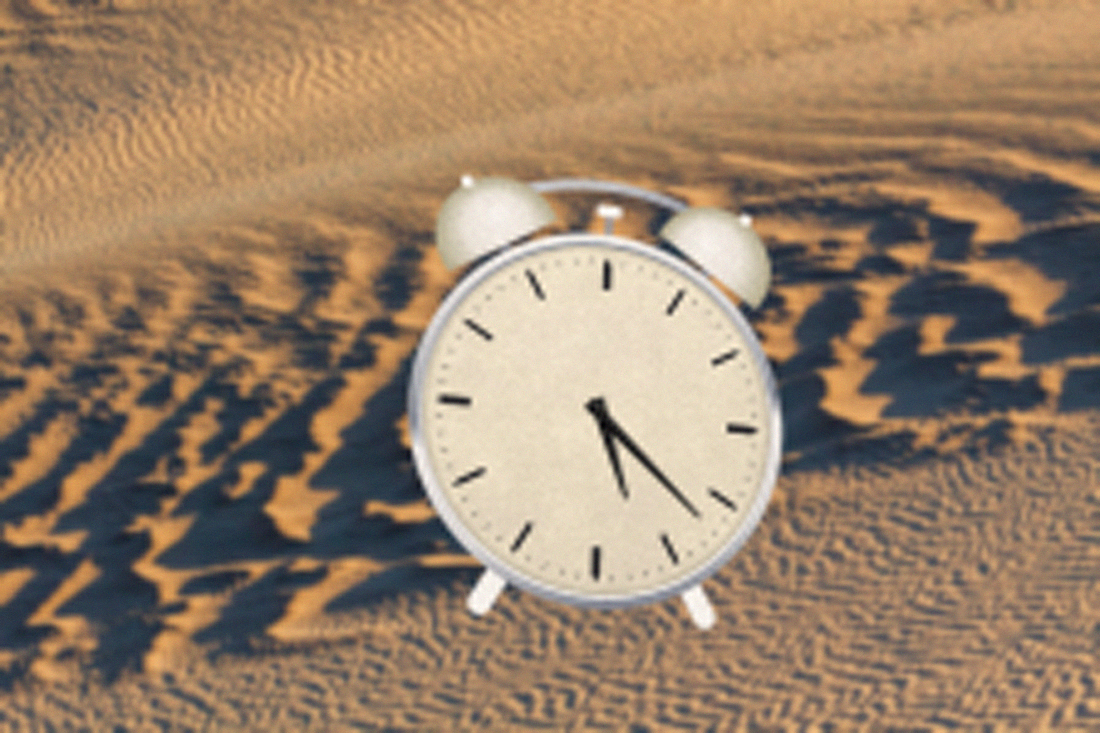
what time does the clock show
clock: 5:22
